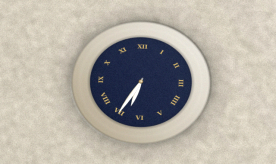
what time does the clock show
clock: 6:35
